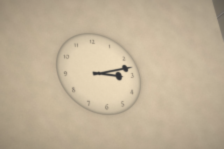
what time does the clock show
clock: 3:13
